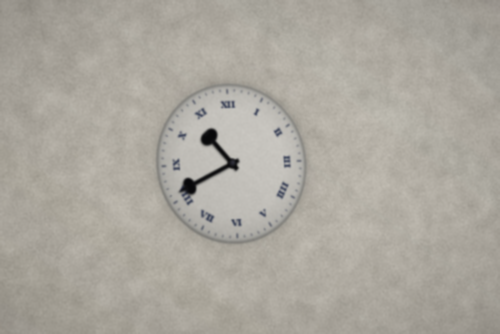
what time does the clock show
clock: 10:41
